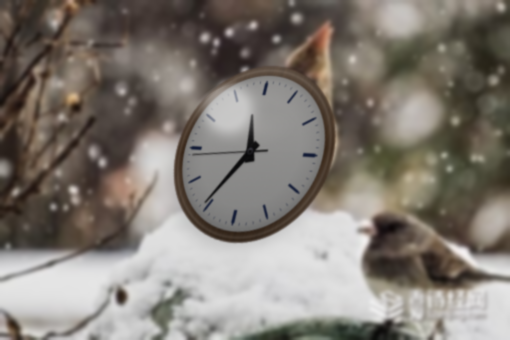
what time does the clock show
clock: 11:35:44
